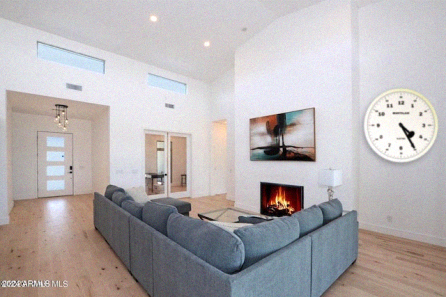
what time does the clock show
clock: 4:25
